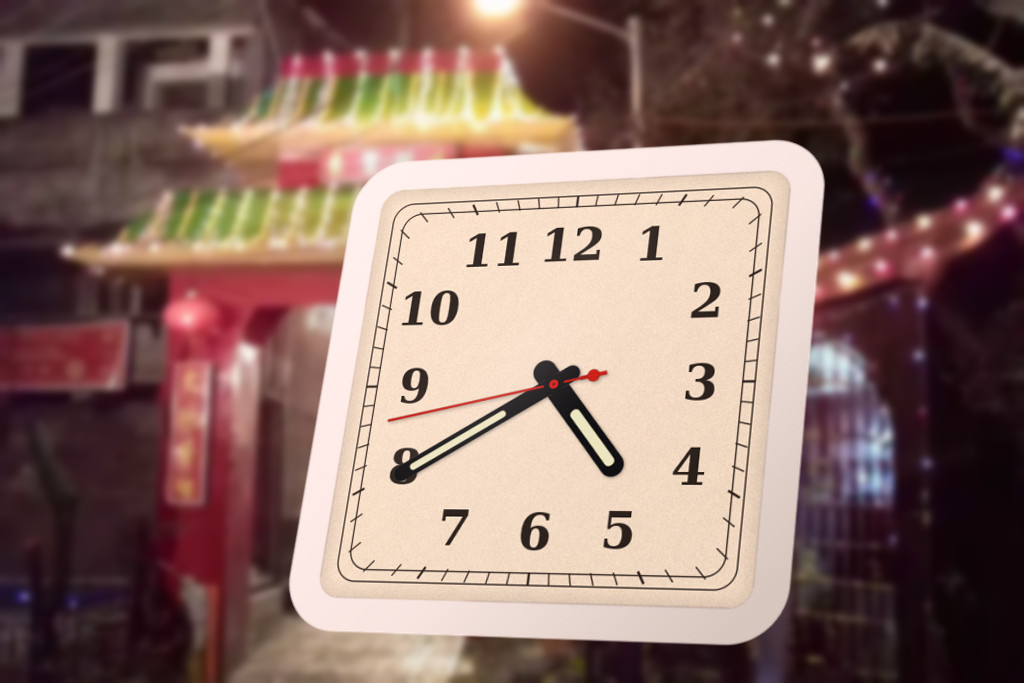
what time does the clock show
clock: 4:39:43
